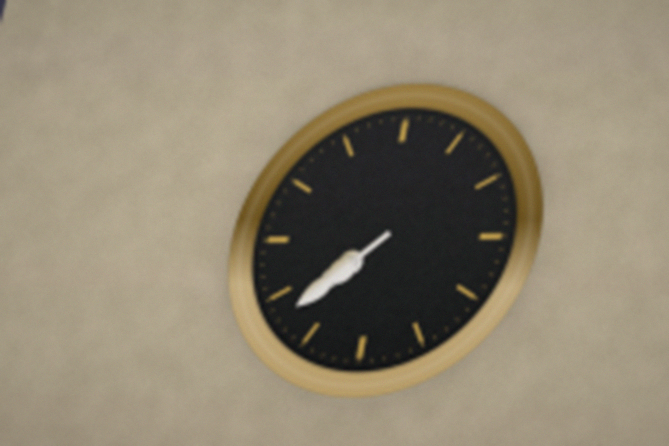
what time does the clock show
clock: 7:38
